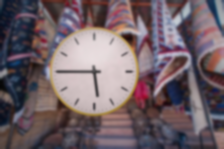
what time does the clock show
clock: 5:45
